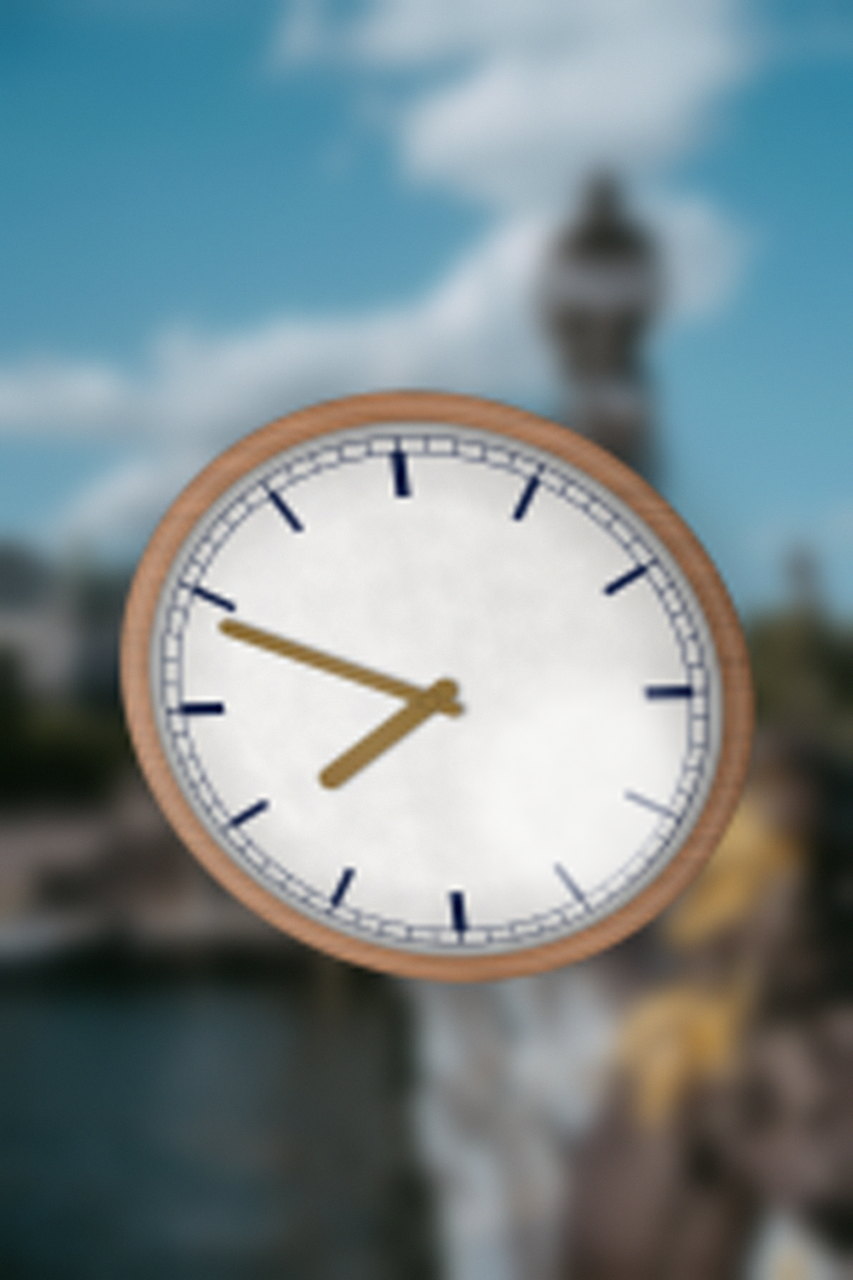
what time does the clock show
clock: 7:49
